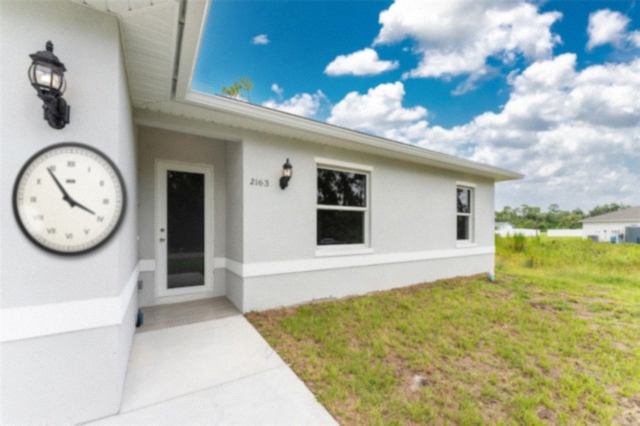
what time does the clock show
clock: 3:54
